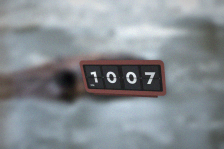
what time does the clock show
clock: 10:07
